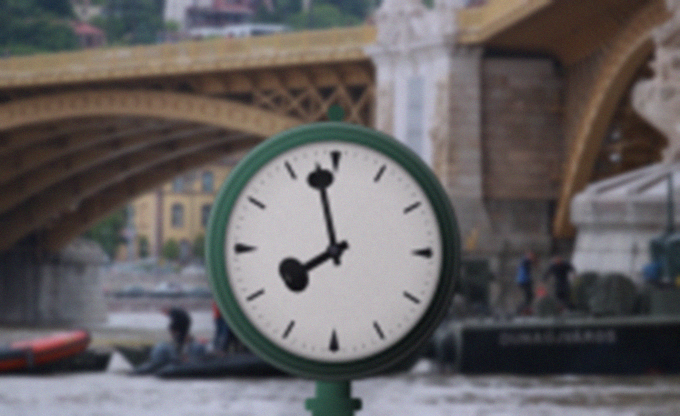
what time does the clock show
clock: 7:58
